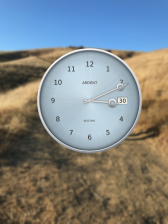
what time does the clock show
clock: 3:11
